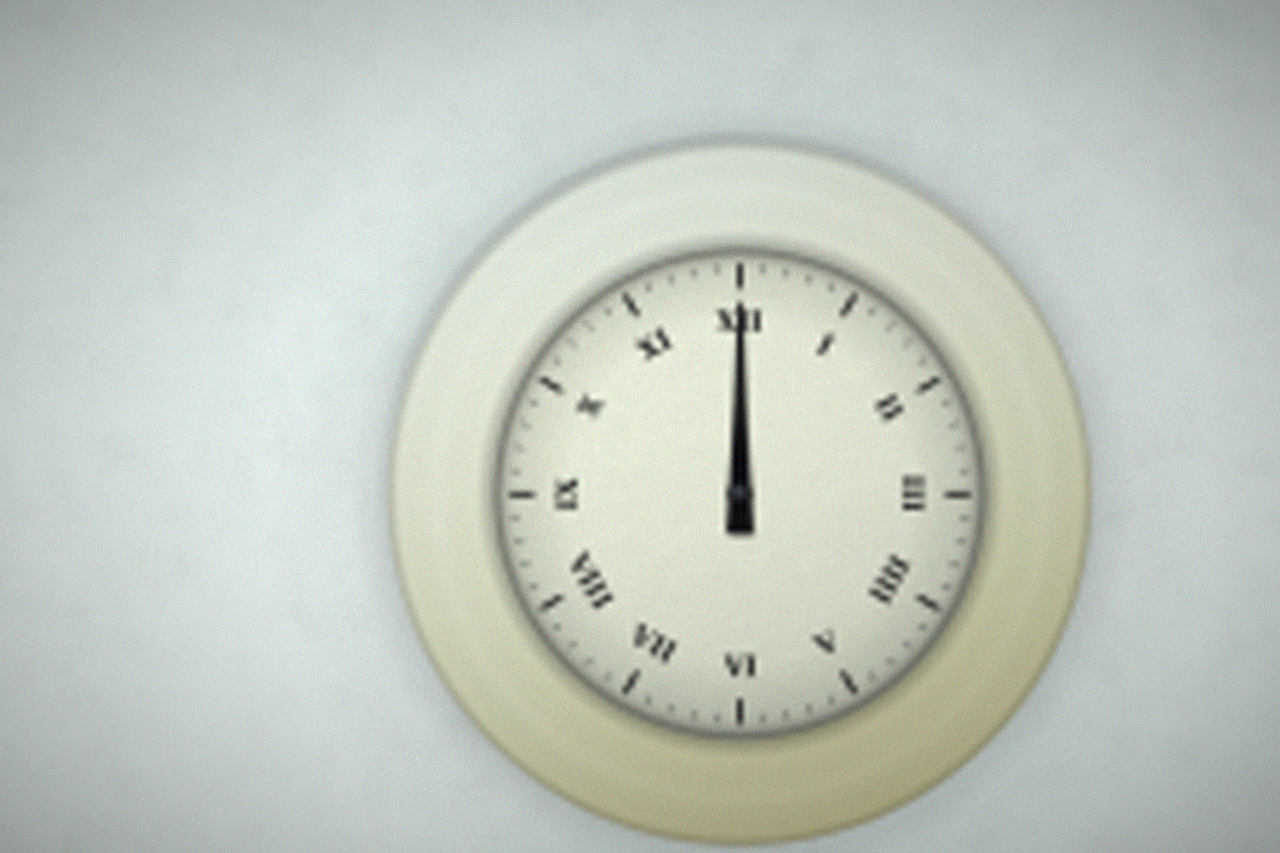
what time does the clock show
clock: 12:00
